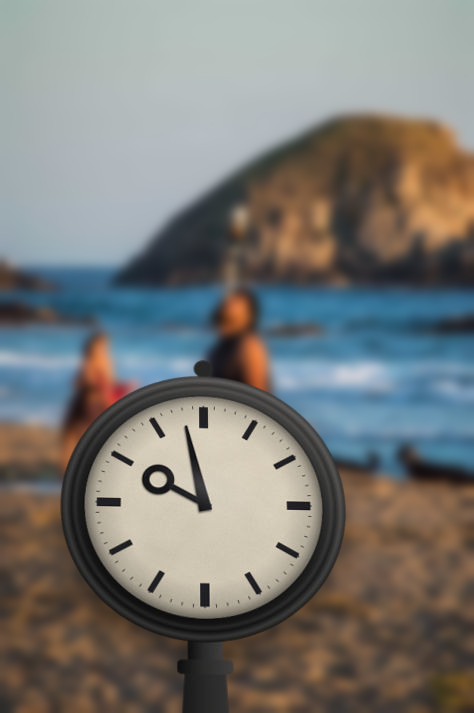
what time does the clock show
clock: 9:58
